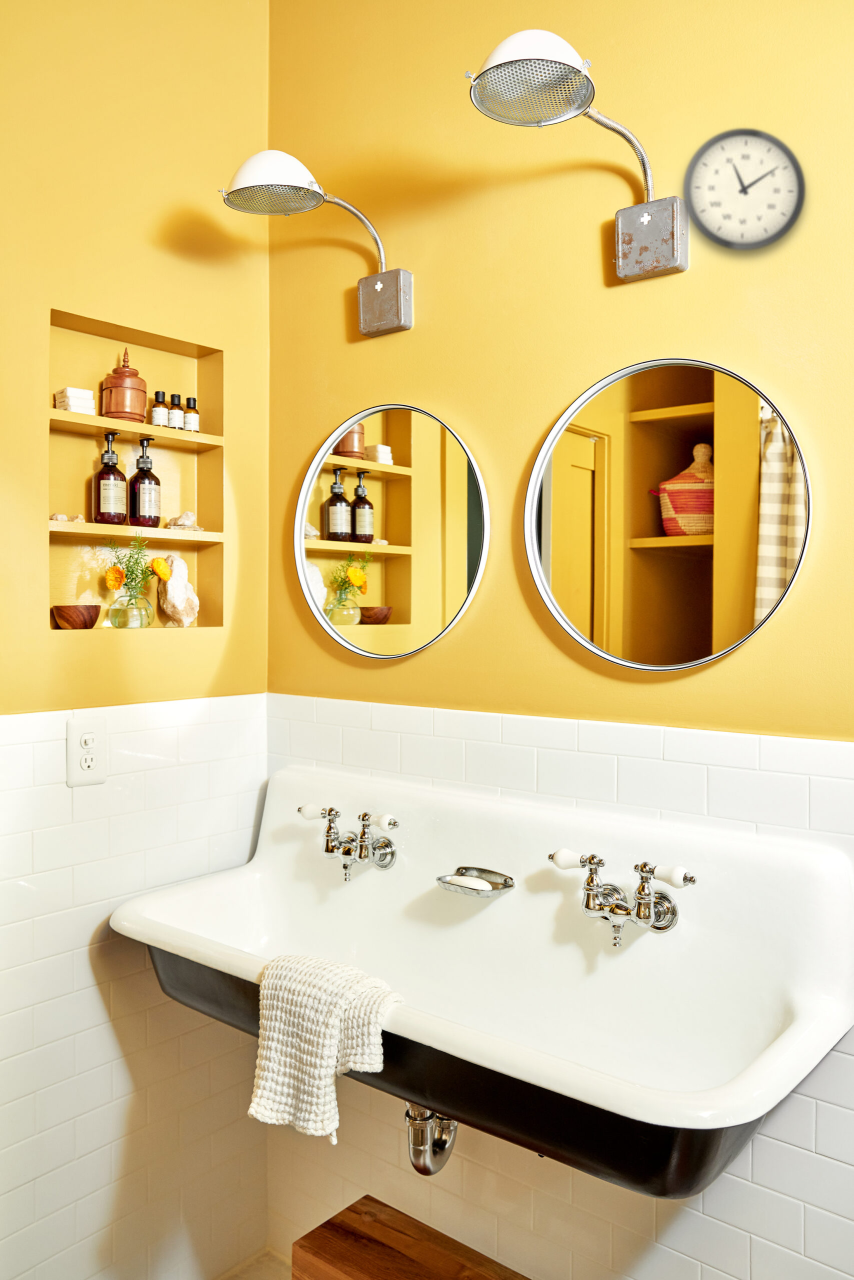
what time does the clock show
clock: 11:09
